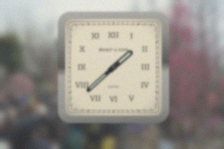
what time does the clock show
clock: 1:38
